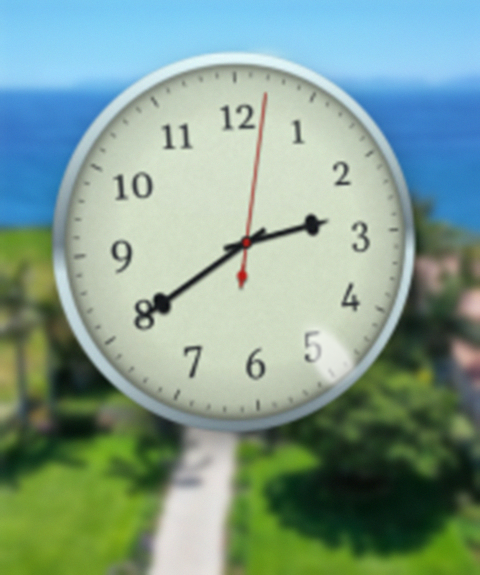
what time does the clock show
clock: 2:40:02
